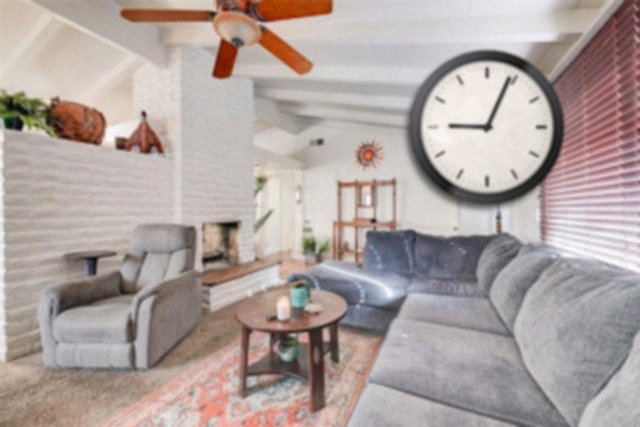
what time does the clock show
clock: 9:04
